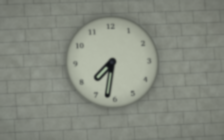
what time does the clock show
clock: 7:32
